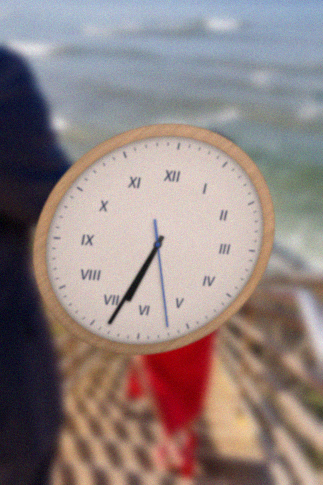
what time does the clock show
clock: 6:33:27
